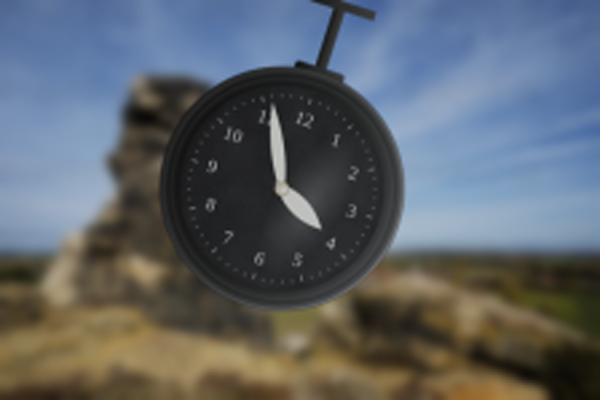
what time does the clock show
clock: 3:56
